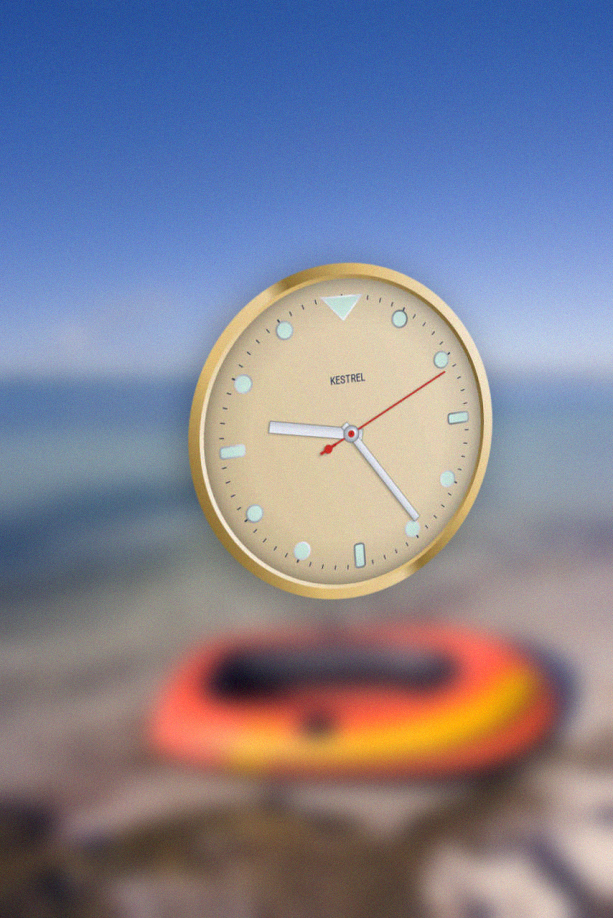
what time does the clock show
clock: 9:24:11
